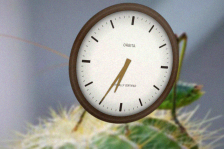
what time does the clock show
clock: 6:35
